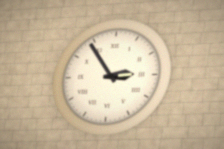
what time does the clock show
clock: 2:54
